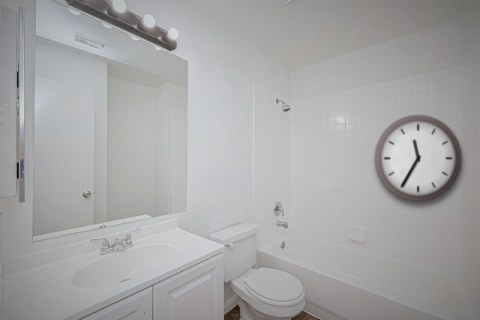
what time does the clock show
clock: 11:35
